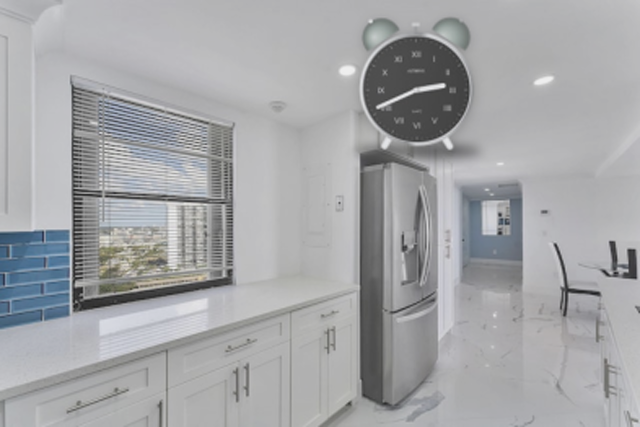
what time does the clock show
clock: 2:41
